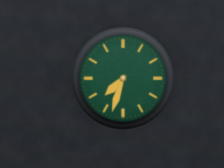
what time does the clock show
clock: 7:33
